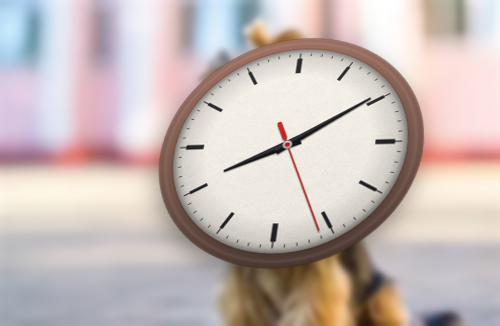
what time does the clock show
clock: 8:09:26
